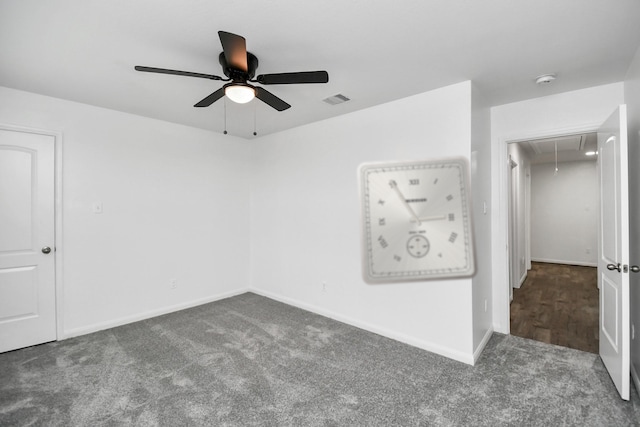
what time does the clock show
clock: 2:55
